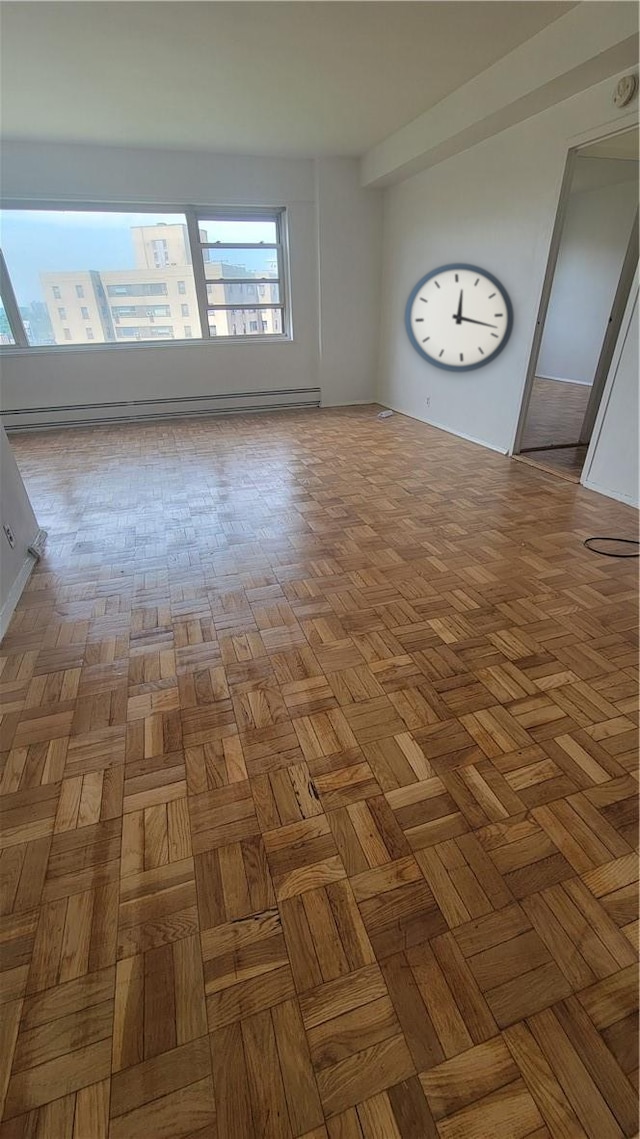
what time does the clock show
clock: 12:18
